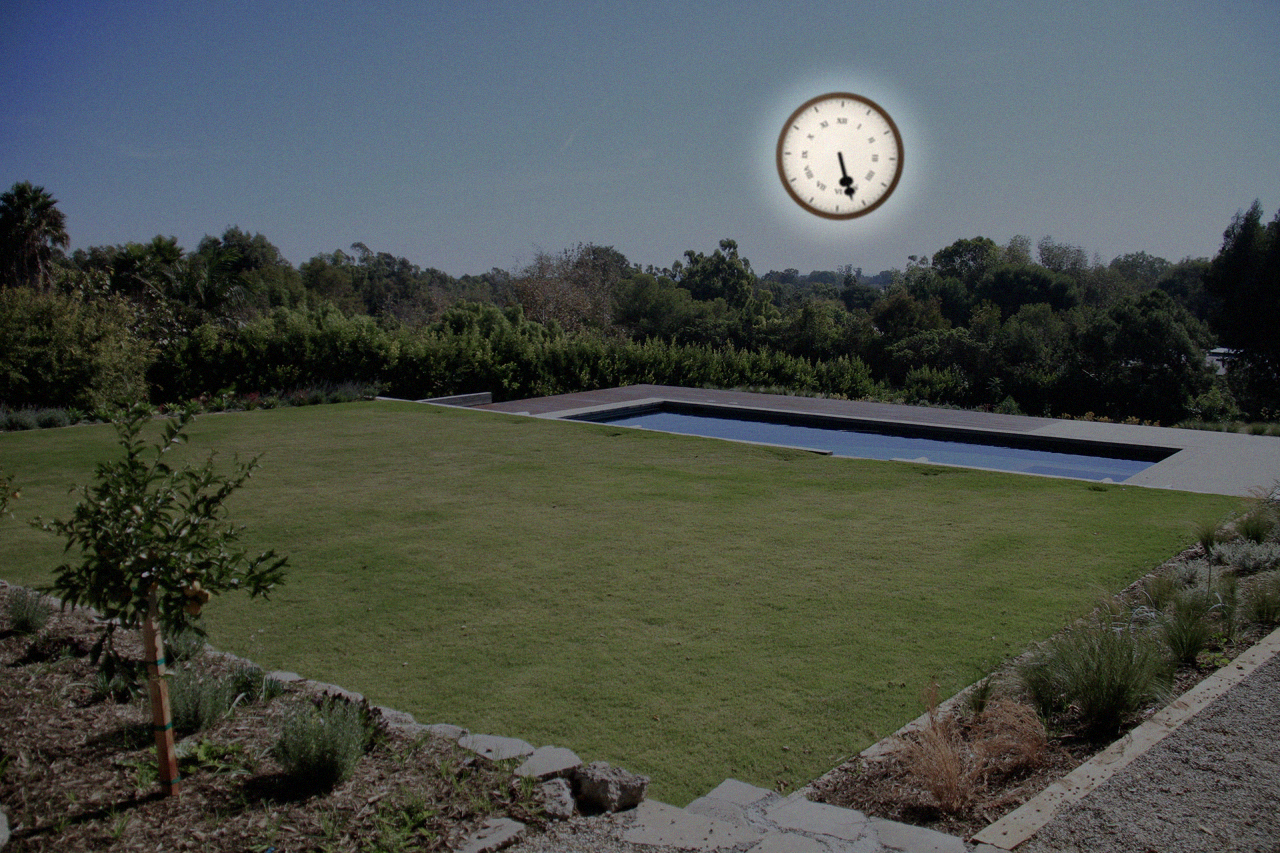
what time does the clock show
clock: 5:27
